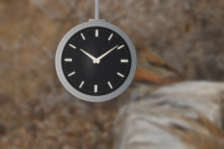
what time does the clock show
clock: 10:09
